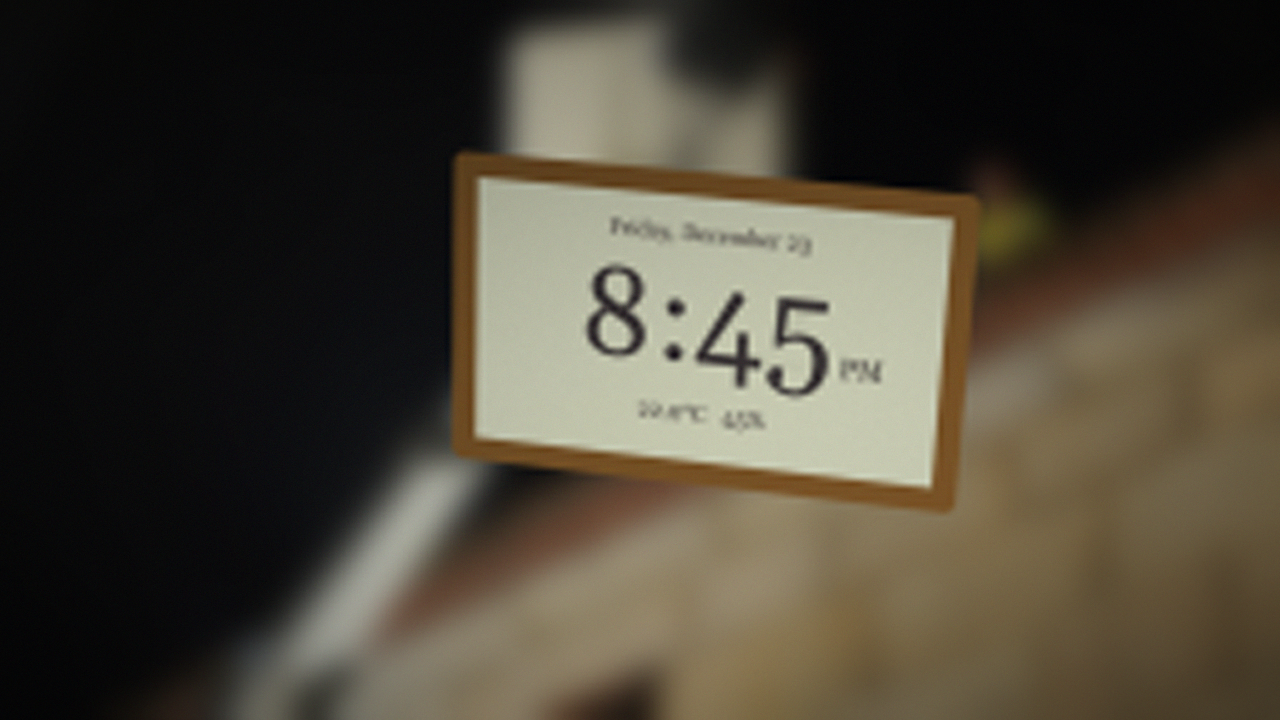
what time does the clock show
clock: 8:45
